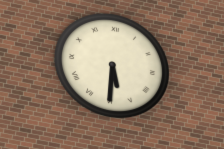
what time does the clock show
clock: 5:30
